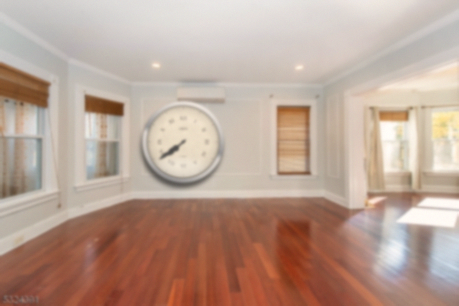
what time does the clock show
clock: 7:39
